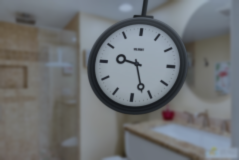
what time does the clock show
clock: 9:27
